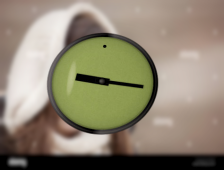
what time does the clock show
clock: 9:16
